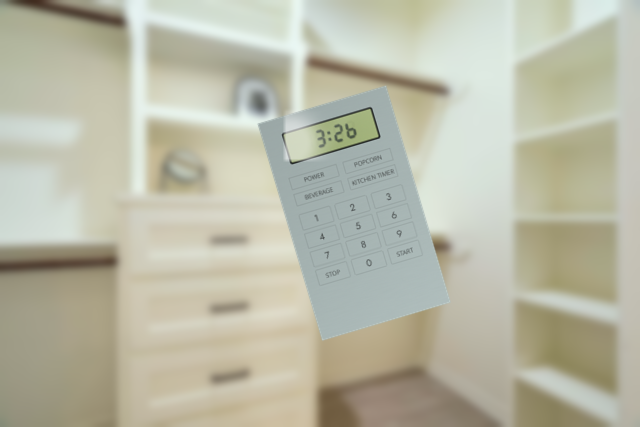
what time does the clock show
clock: 3:26
